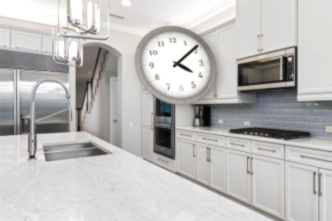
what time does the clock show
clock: 4:09
